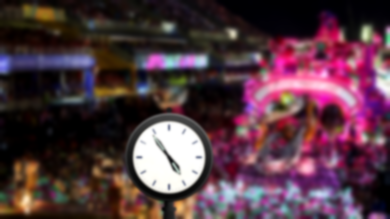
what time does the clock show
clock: 4:54
